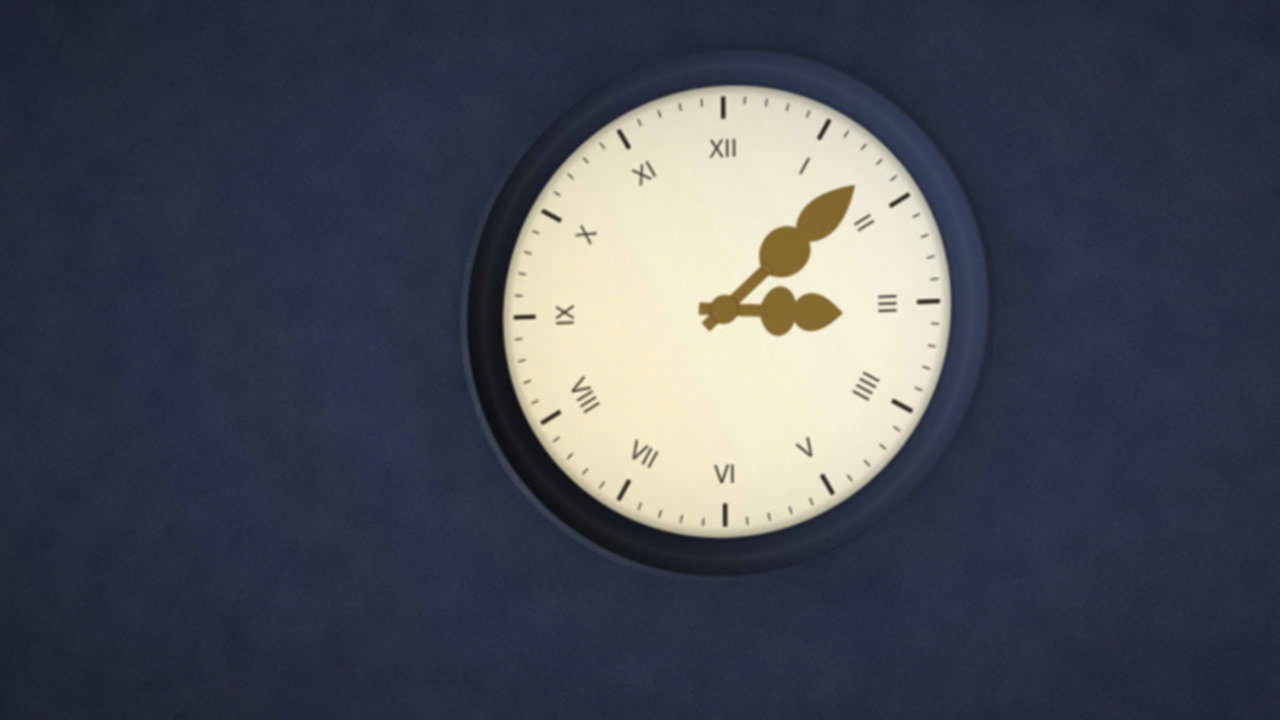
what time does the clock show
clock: 3:08
